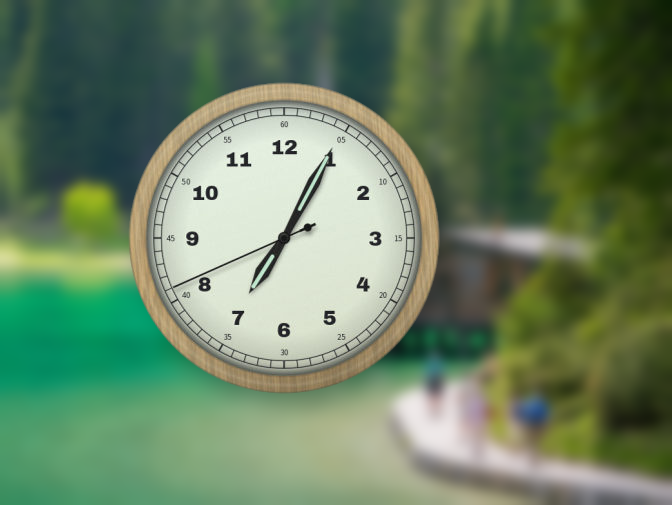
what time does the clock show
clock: 7:04:41
